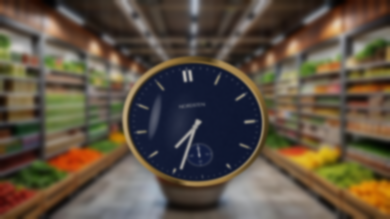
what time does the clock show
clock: 7:34
